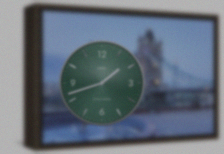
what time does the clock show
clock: 1:42
